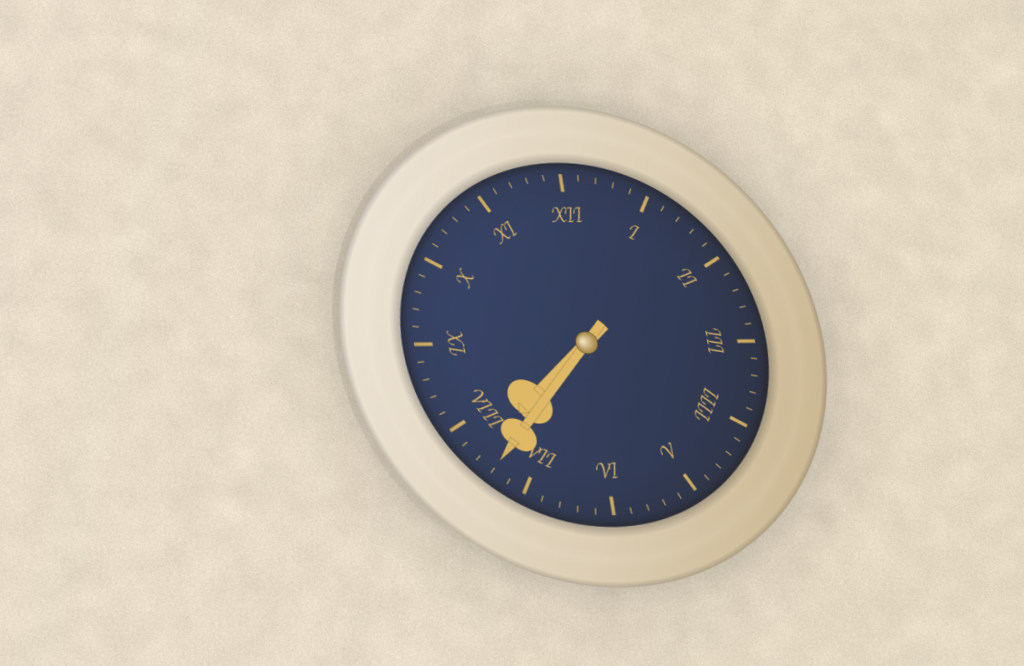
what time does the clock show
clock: 7:37
